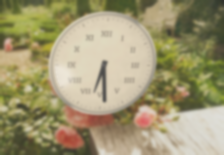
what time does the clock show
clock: 6:29
